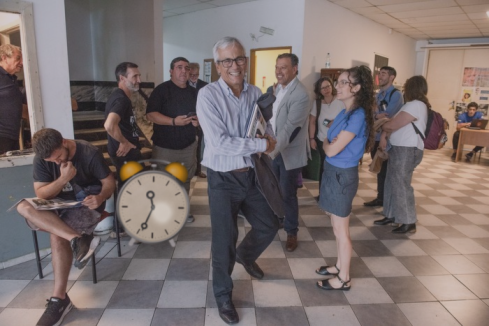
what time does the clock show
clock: 11:34
